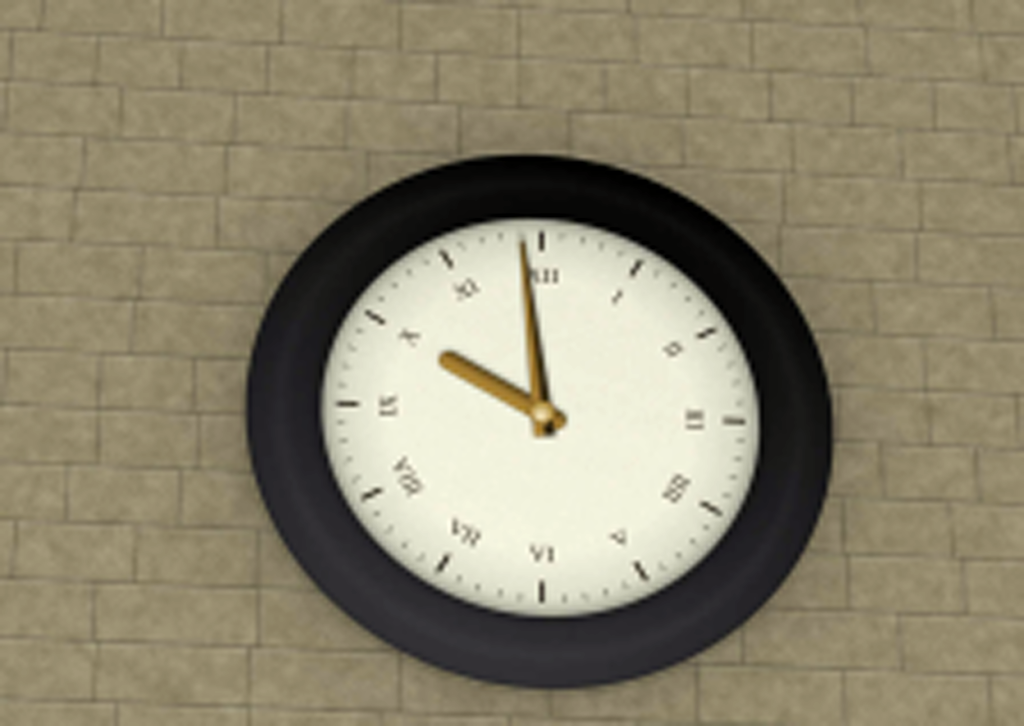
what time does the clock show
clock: 9:59
